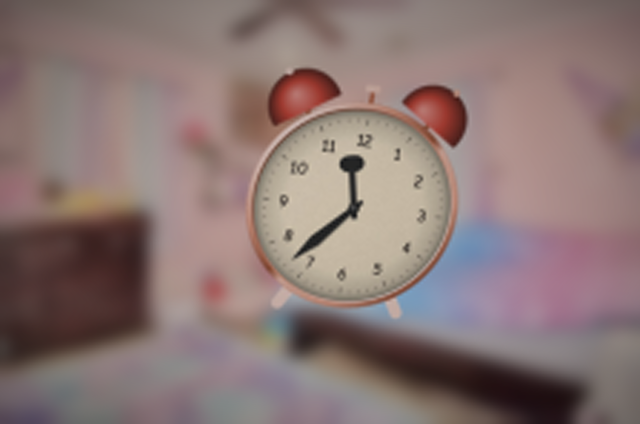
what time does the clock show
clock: 11:37
